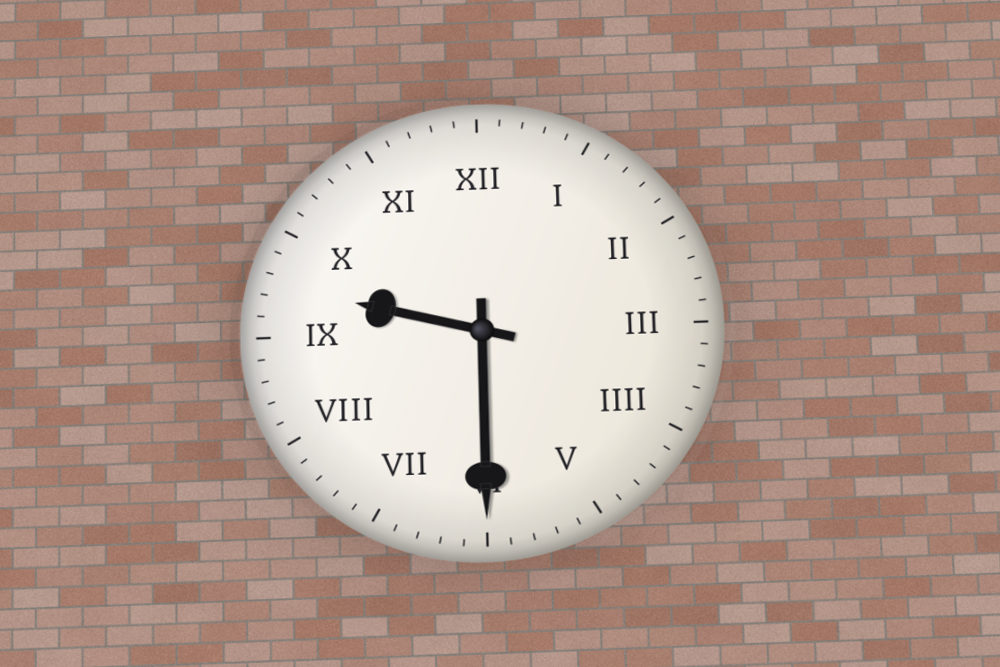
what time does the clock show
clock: 9:30
